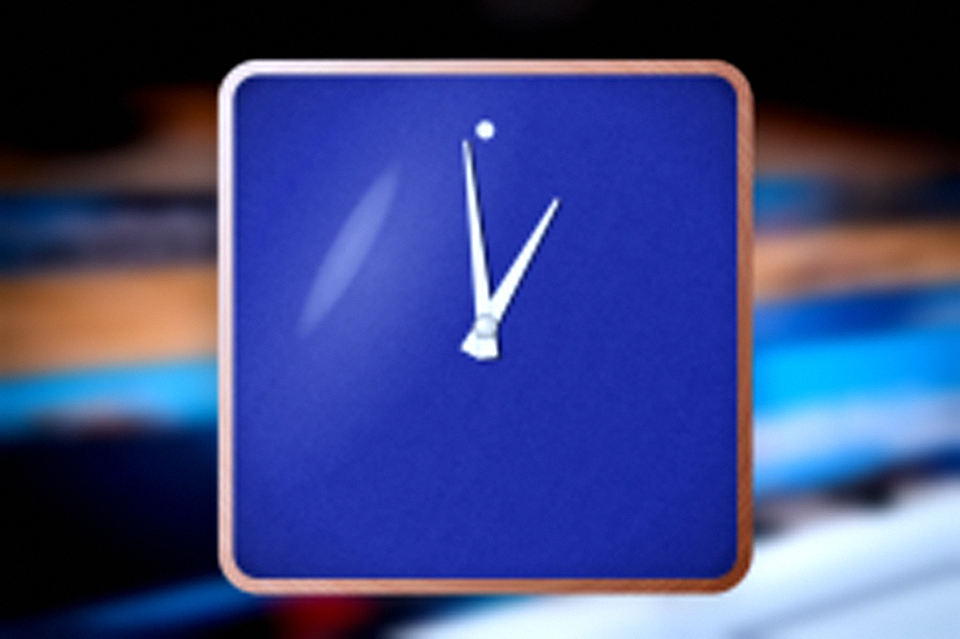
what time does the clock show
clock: 12:59
